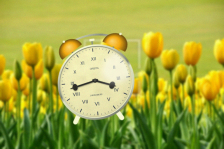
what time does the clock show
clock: 3:43
